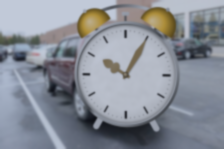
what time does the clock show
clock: 10:05
